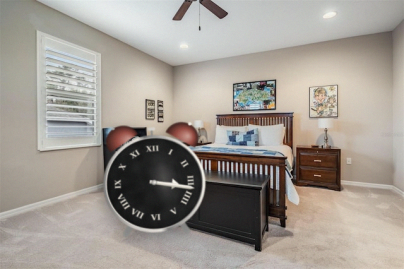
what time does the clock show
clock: 3:17
